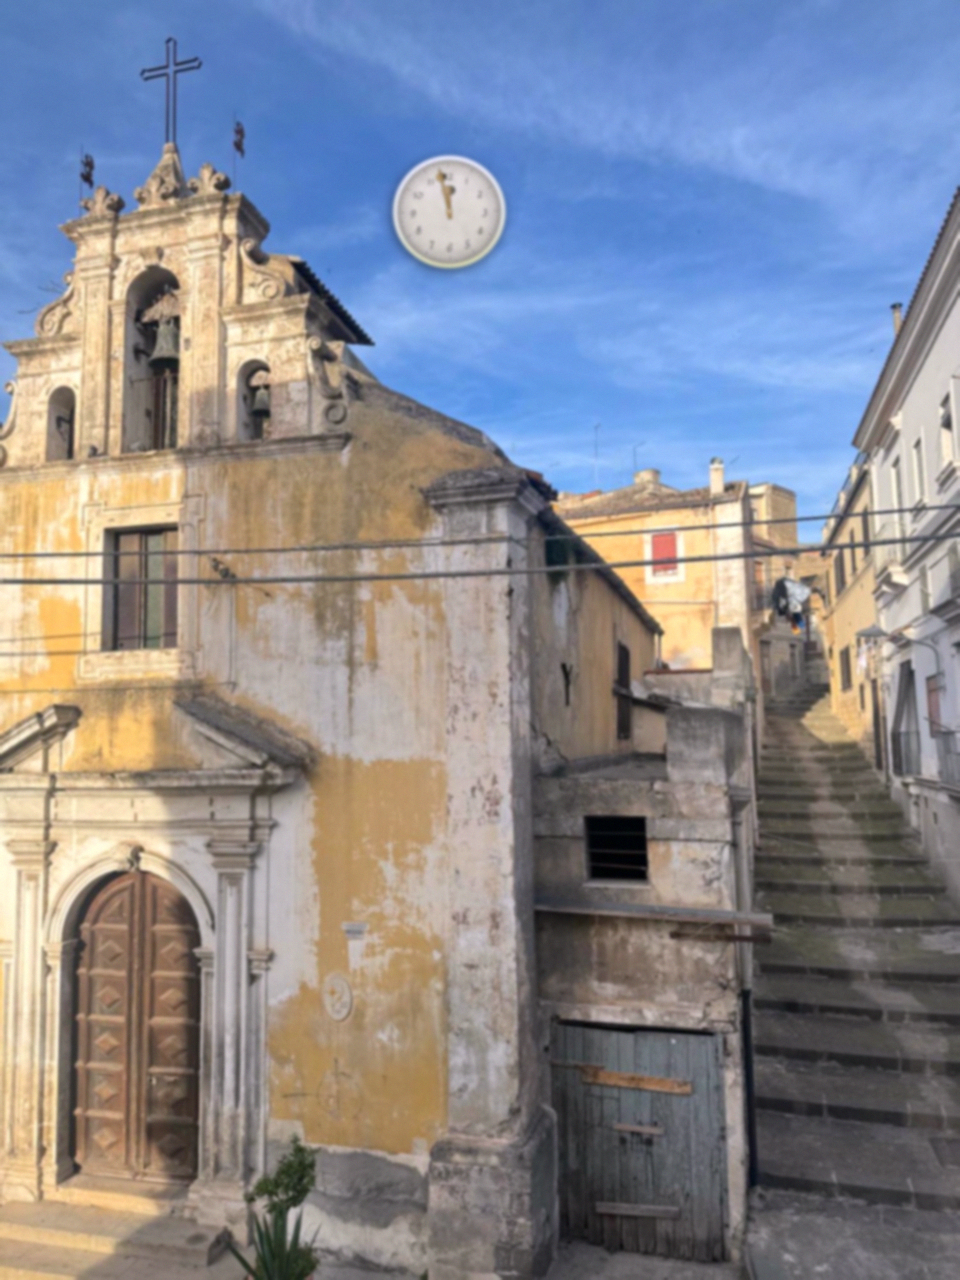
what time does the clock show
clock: 11:58
